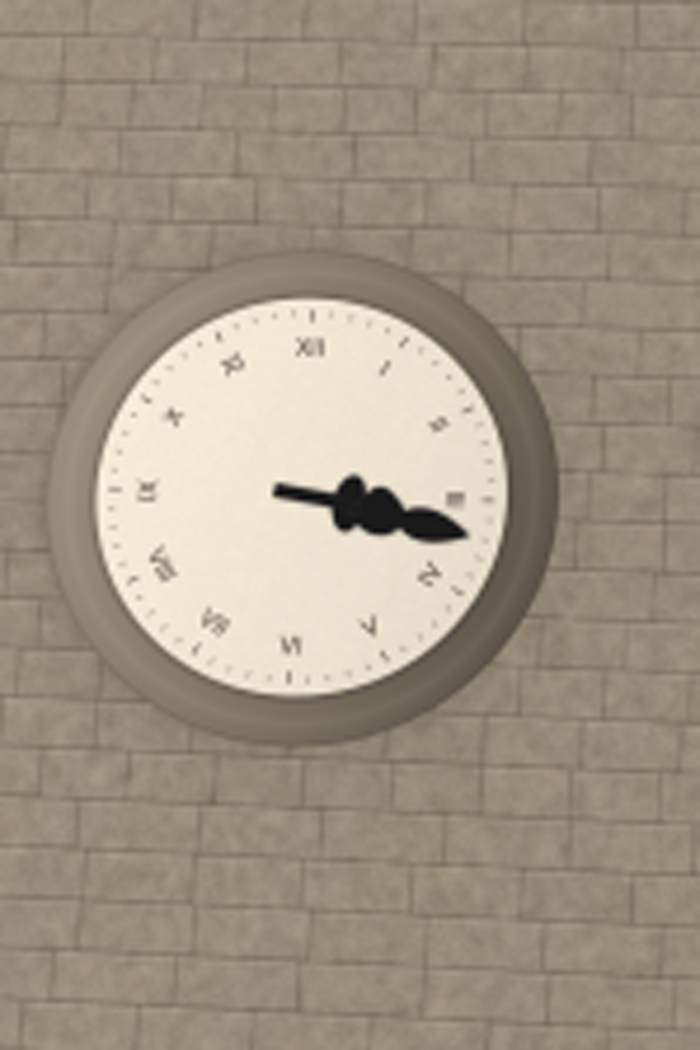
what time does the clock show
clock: 3:17
